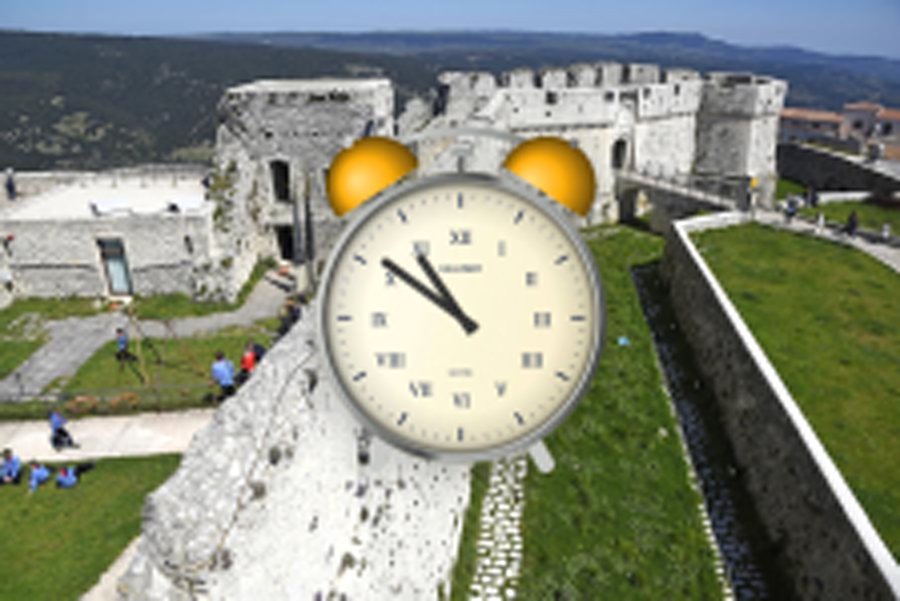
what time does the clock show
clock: 10:51
